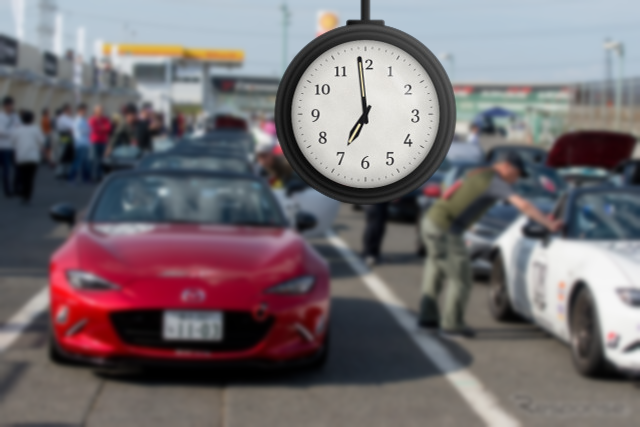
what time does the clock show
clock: 6:59
